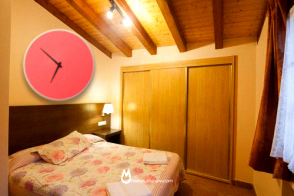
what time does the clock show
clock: 6:52
